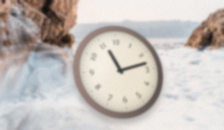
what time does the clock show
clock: 11:13
